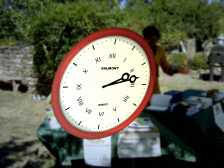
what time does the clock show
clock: 2:13
